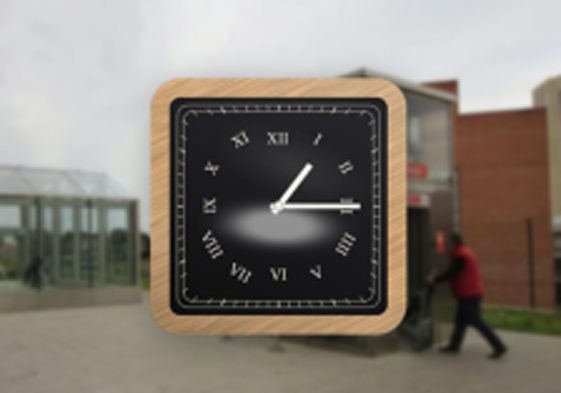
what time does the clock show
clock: 1:15
